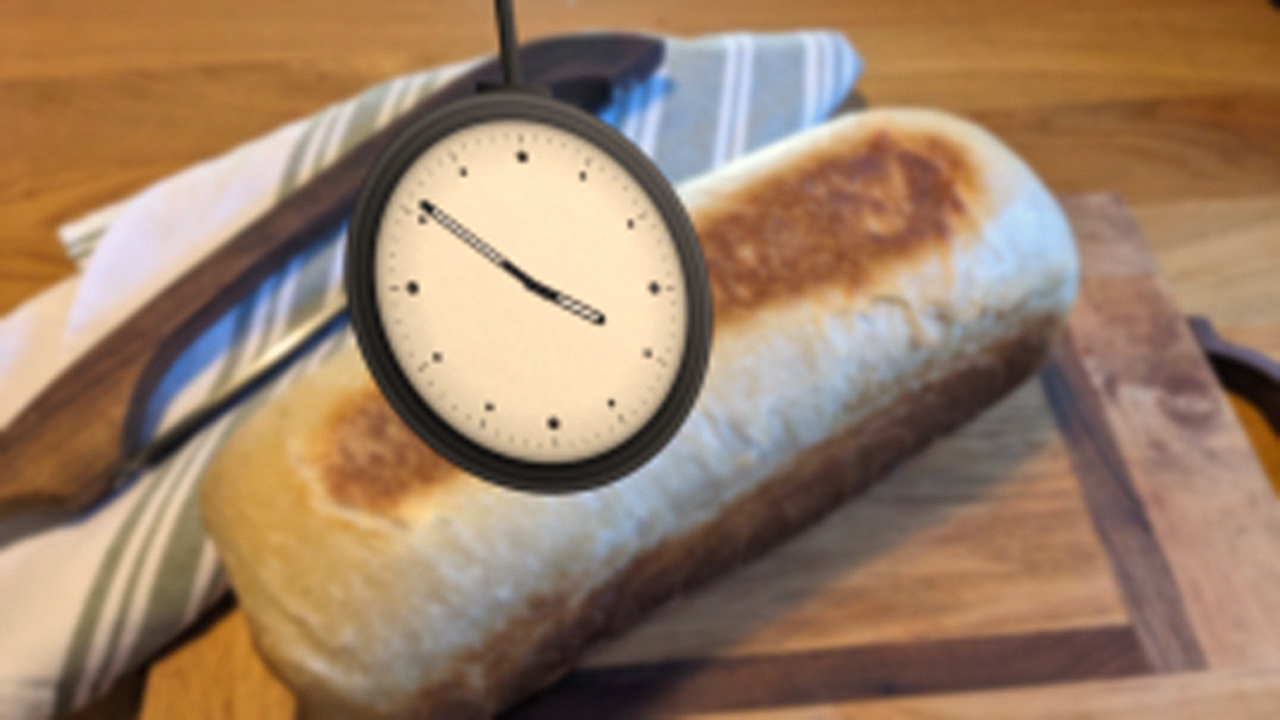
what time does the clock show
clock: 3:51
